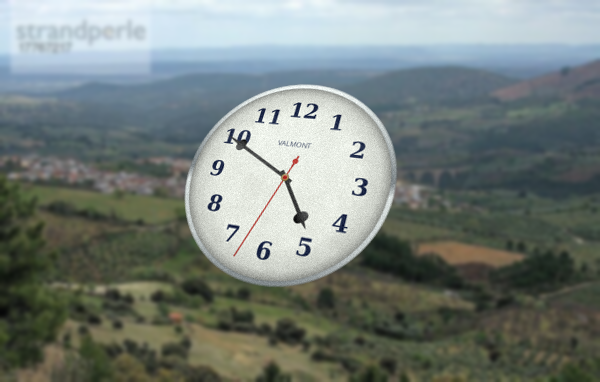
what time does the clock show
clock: 4:49:33
